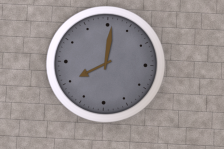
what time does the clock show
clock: 8:01
